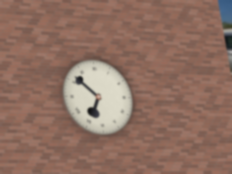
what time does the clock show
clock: 6:52
